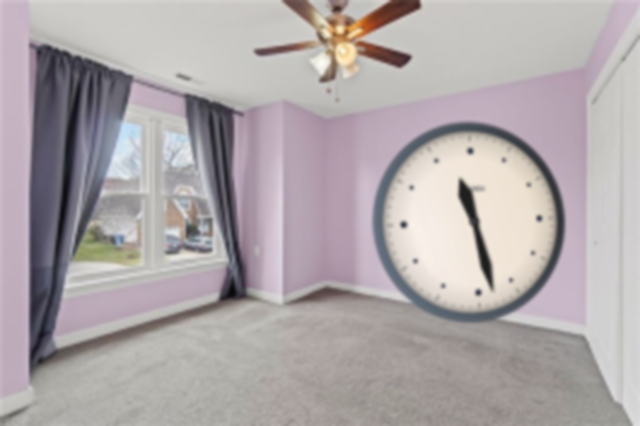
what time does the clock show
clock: 11:28
